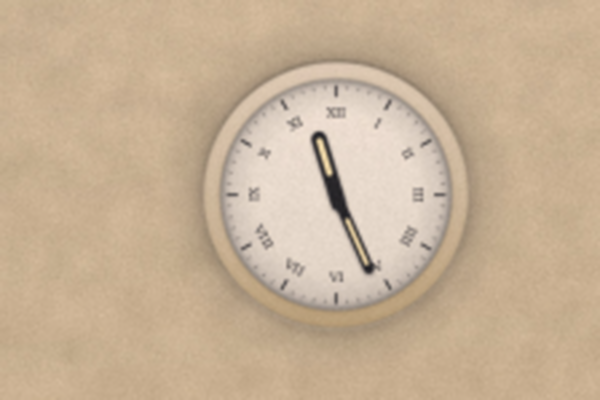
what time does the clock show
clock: 11:26
